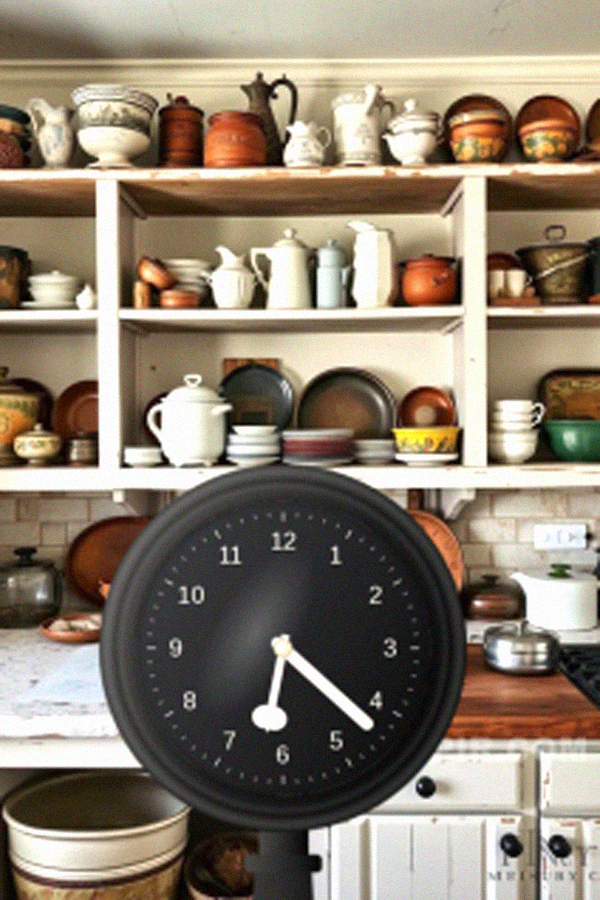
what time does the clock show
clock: 6:22
